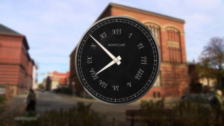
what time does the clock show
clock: 7:52
